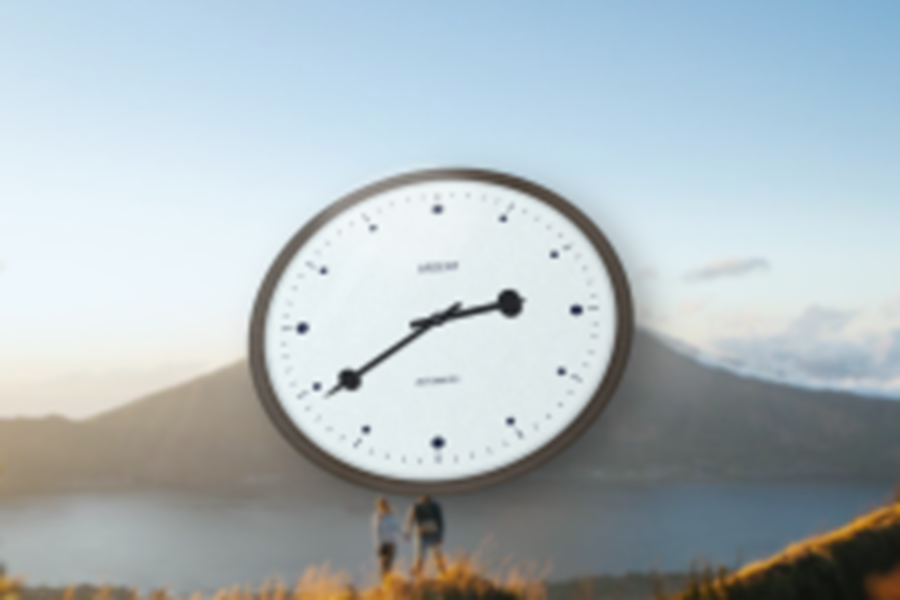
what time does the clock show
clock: 2:39
